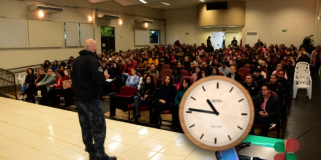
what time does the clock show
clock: 10:46
